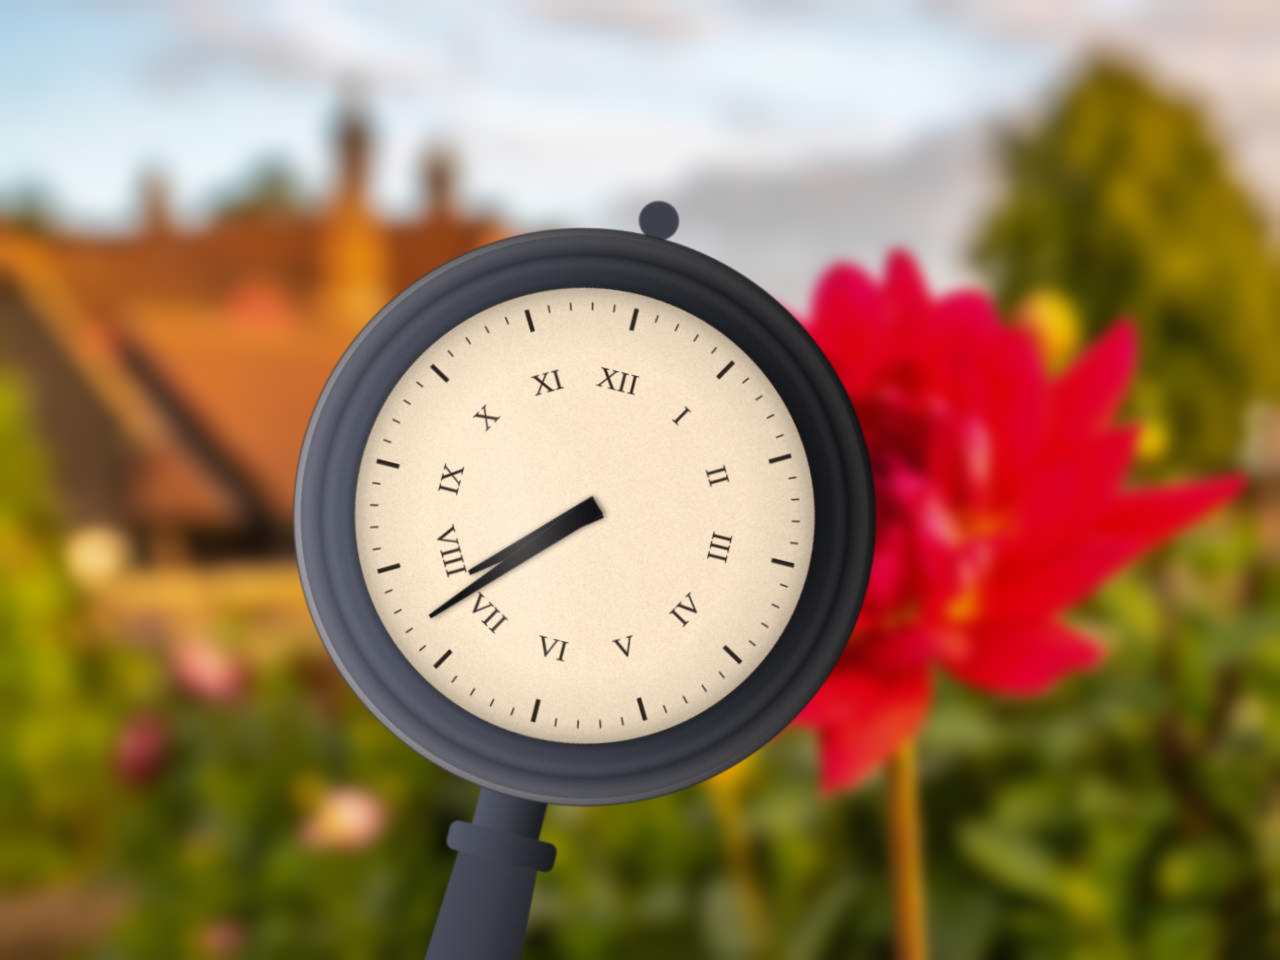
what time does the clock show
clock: 7:37
